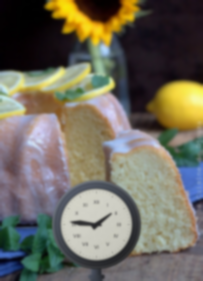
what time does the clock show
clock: 1:46
